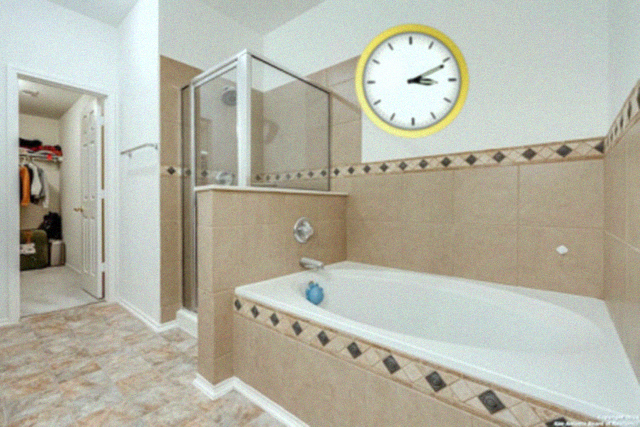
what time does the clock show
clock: 3:11
